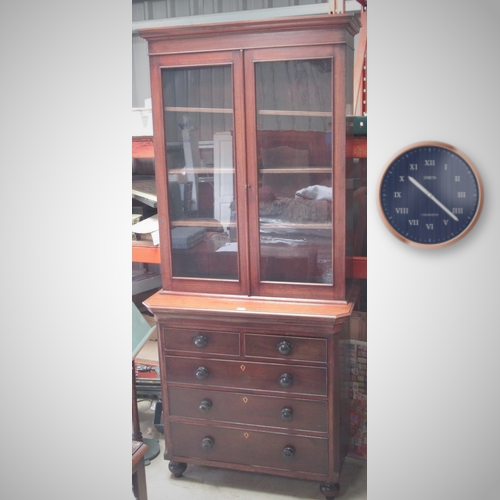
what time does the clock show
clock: 10:22
